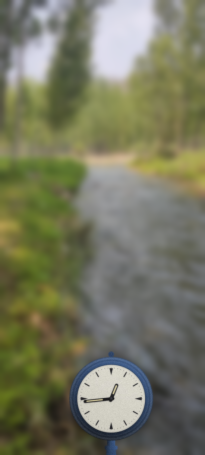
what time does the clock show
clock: 12:44
